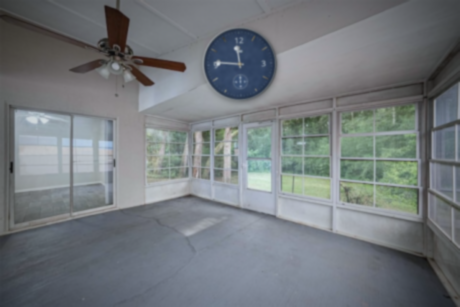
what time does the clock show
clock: 11:46
